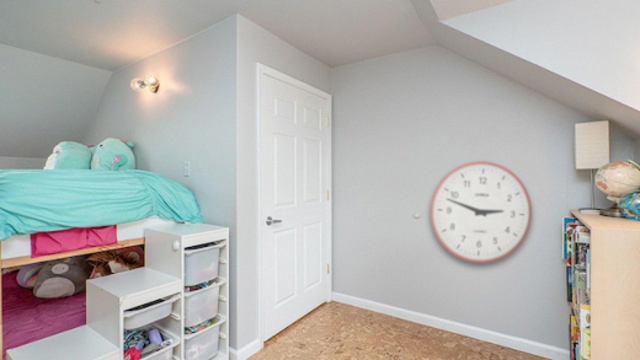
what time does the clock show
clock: 2:48
